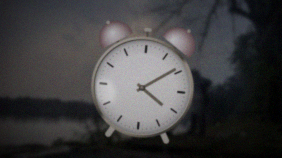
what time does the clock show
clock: 4:09
